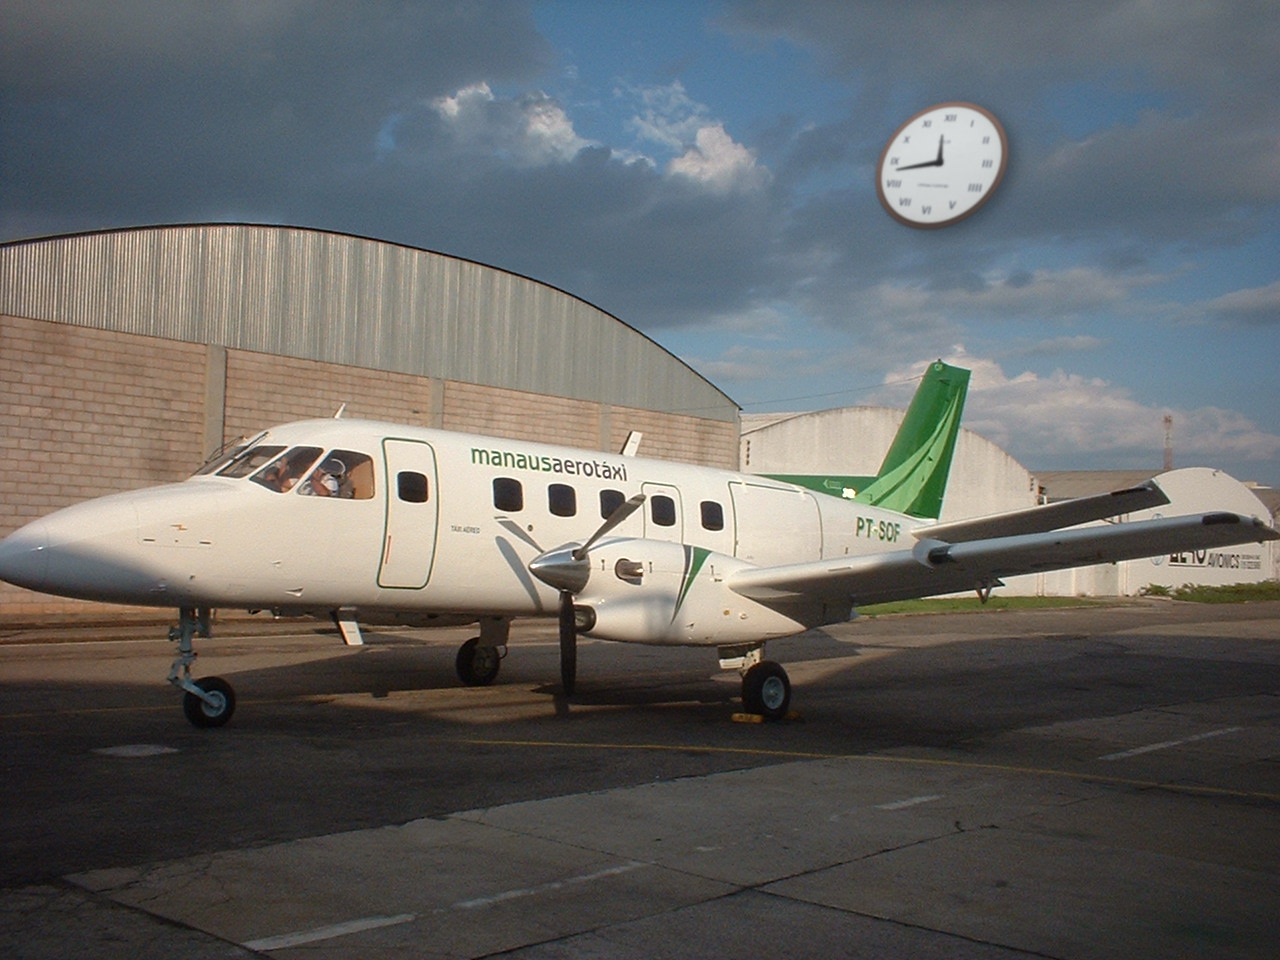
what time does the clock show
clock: 11:43
